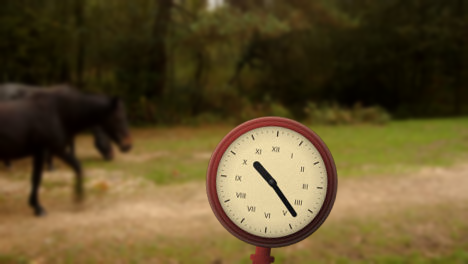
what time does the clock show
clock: 10:23
